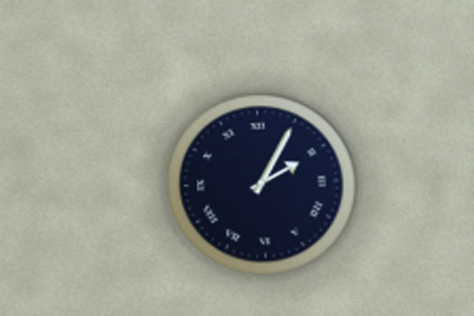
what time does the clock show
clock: 2:05
